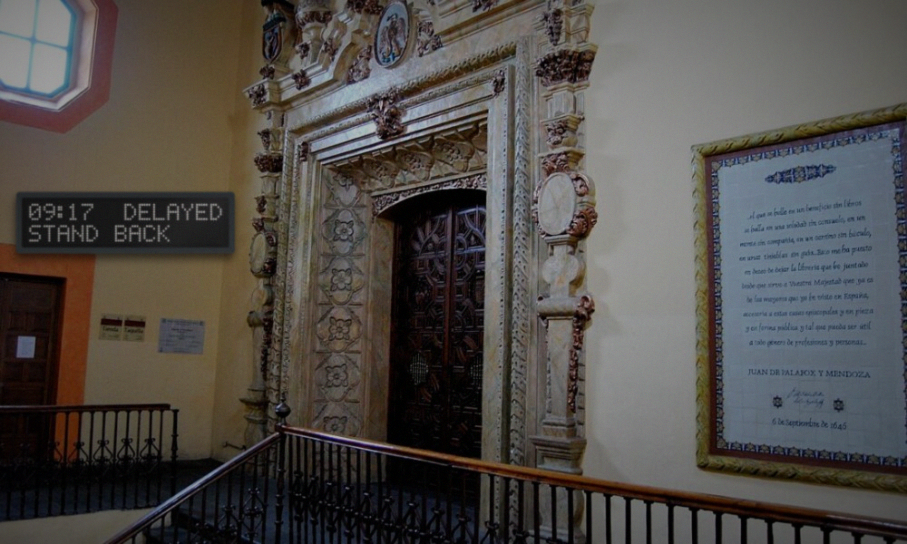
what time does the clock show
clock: 9:17
